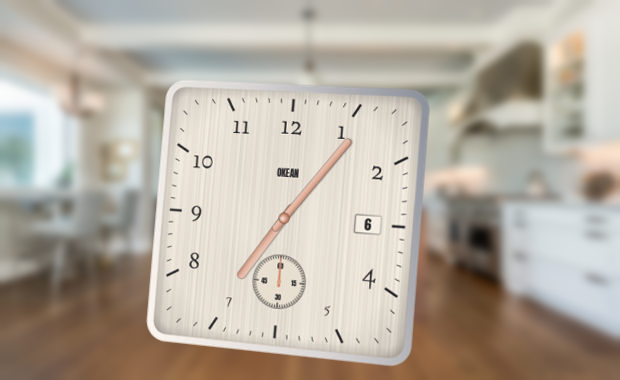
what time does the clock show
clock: 7:06
